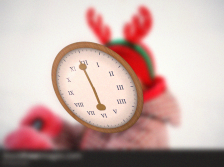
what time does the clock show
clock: 5:59
